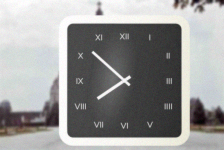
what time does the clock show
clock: 7:52
